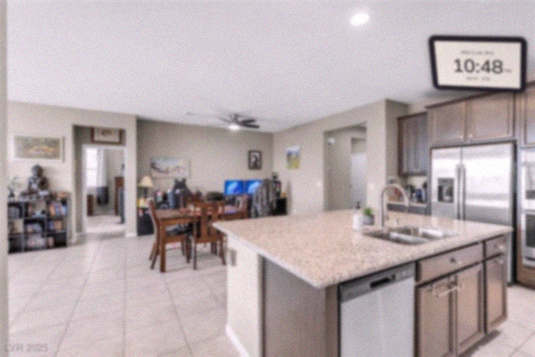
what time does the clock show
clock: 10:48
